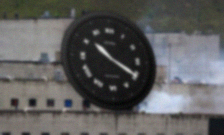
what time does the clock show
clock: 10:20
